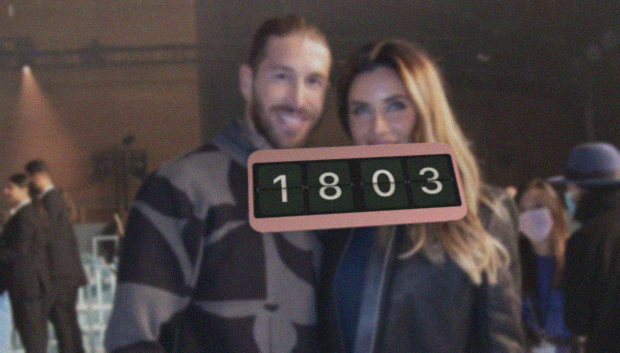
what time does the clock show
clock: 18:03
